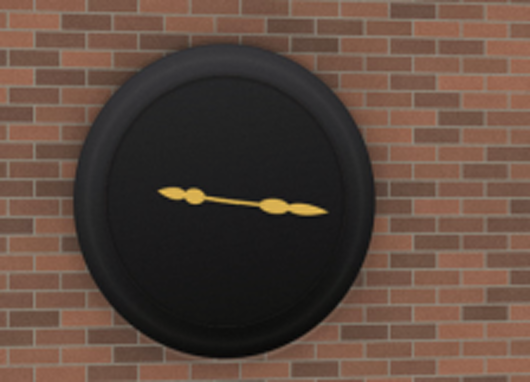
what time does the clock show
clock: 9:16
